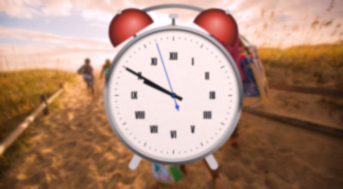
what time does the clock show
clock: 9:49:57
